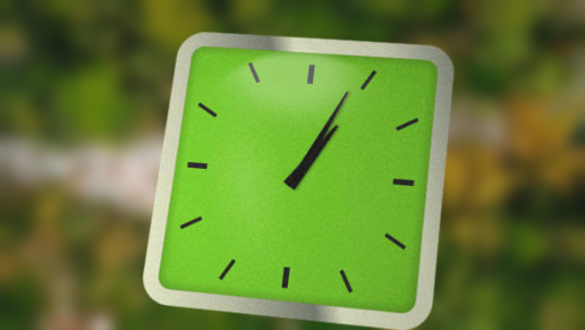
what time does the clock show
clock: 1:04
